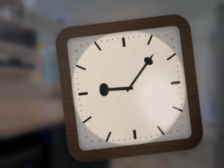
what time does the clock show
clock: 9:07
